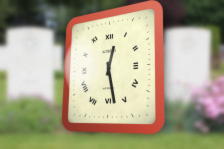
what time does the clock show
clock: 12:28
